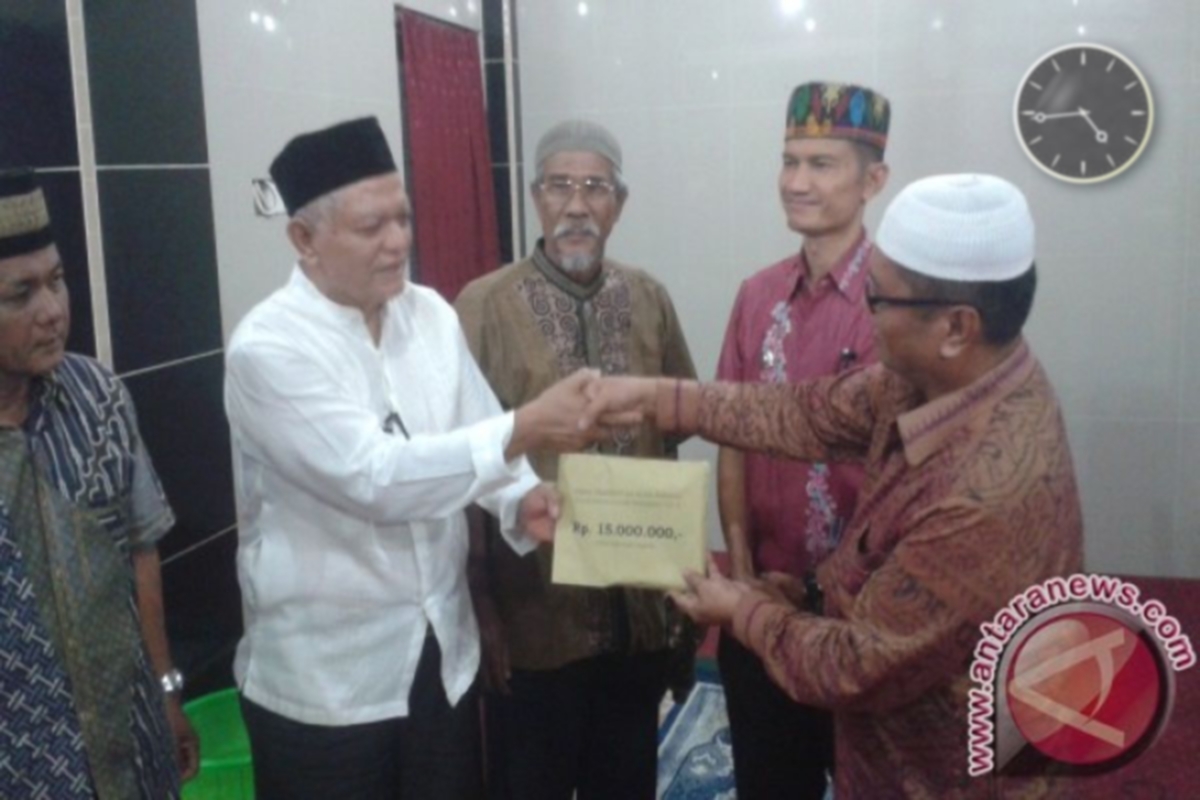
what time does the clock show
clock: 4:44
